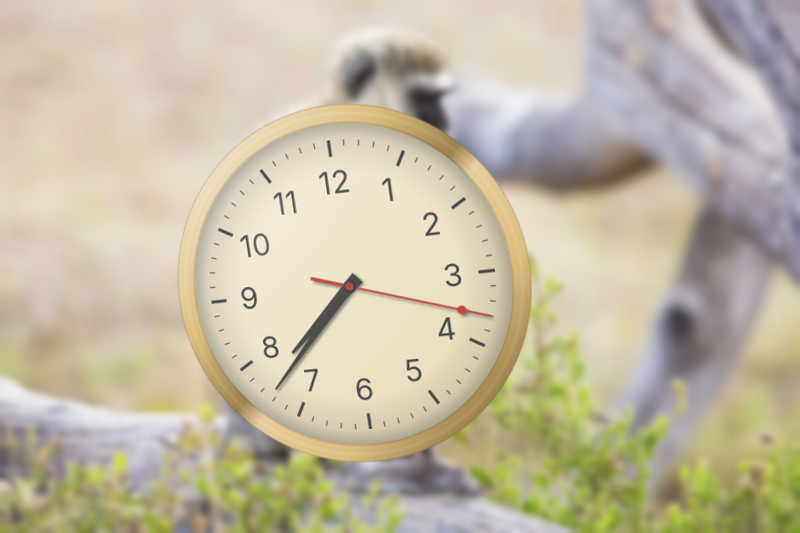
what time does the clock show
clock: 7:37:18
